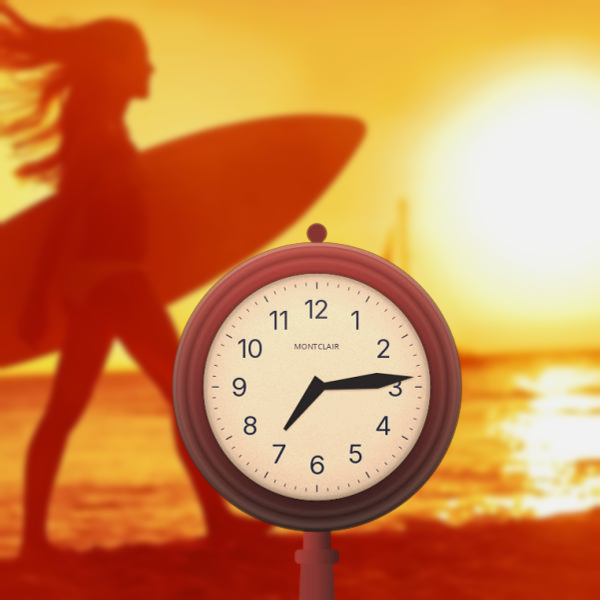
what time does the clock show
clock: 7:14
